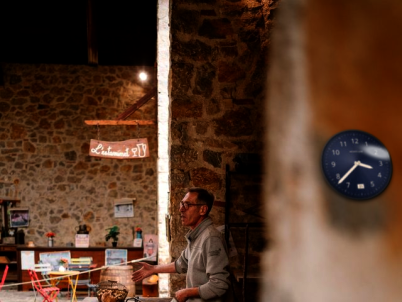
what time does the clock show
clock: 3:38
